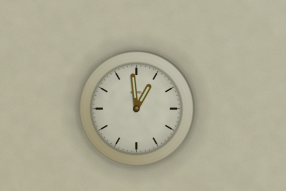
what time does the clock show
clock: 12:59
